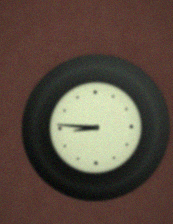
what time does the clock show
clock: 8:46
